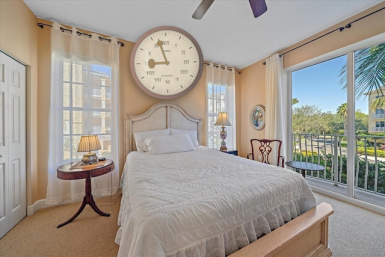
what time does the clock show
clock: 8:57
